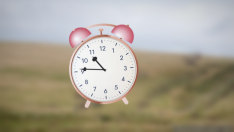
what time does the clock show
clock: 10:46
